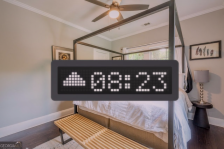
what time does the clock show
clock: 8:23
